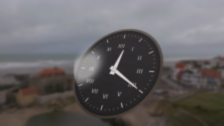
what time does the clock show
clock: 12:20
